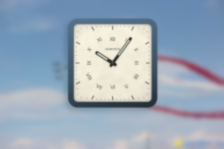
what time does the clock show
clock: 10:06
